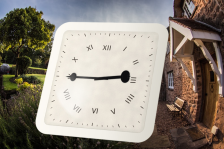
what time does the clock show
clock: 2:45
